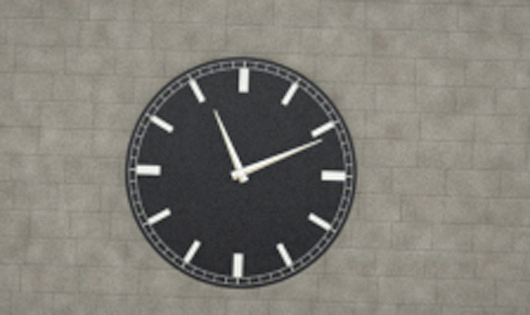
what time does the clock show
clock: 11:11
